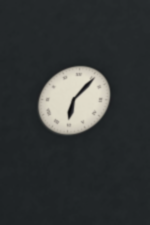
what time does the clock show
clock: 6:06
